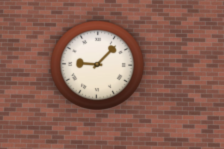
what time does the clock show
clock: 9:07
